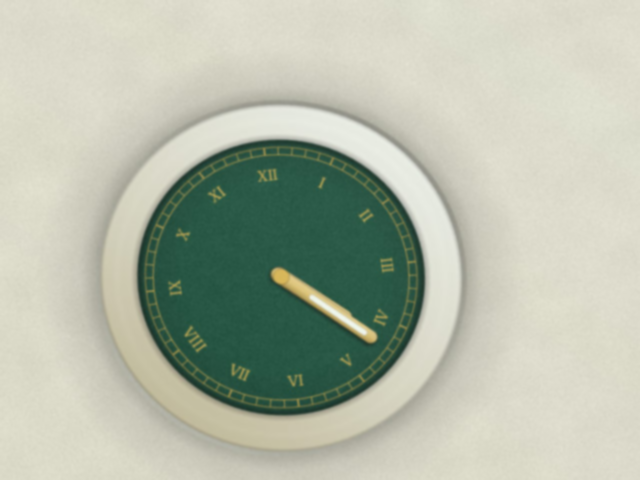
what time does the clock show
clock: 4:22
